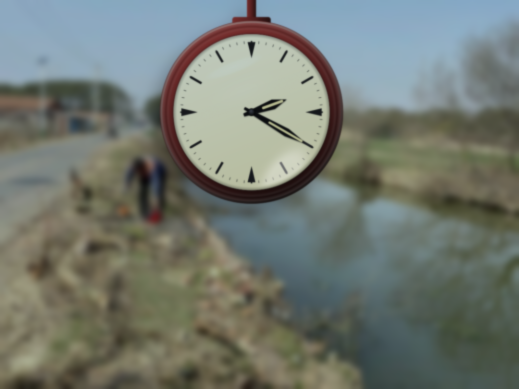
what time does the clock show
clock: 2:20
